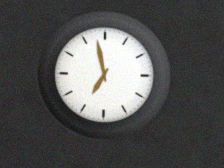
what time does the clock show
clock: 6:58
